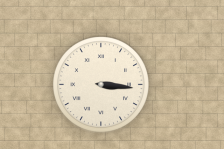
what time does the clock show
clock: 3:16
